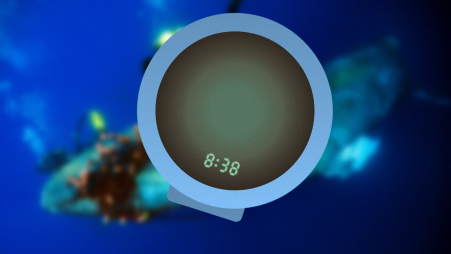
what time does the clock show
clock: 8:38
